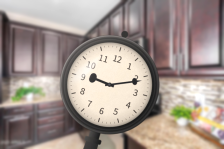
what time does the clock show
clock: 9:11
